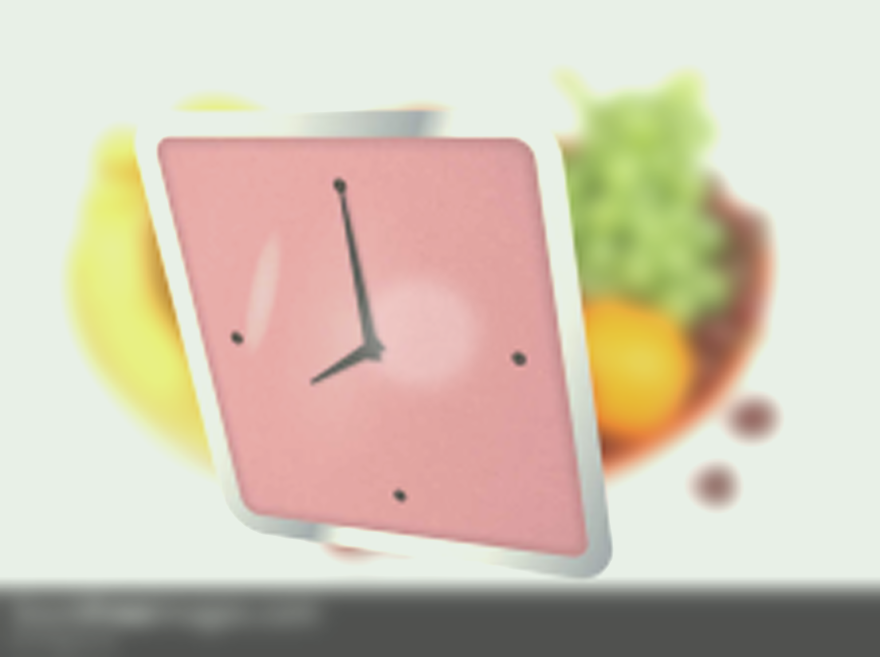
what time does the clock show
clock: 8:00
